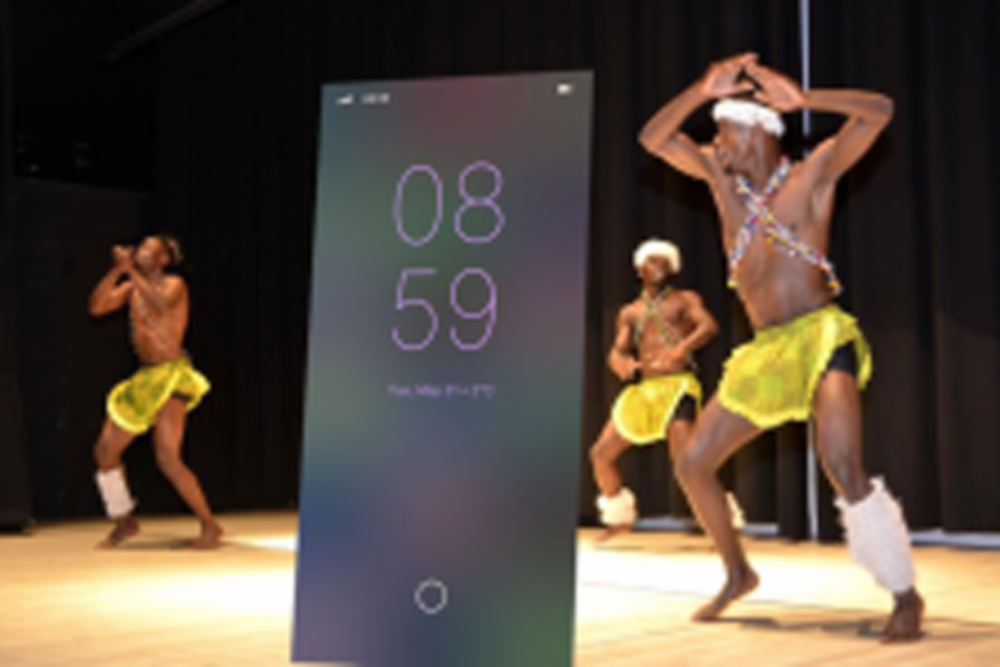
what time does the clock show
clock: 8:59
